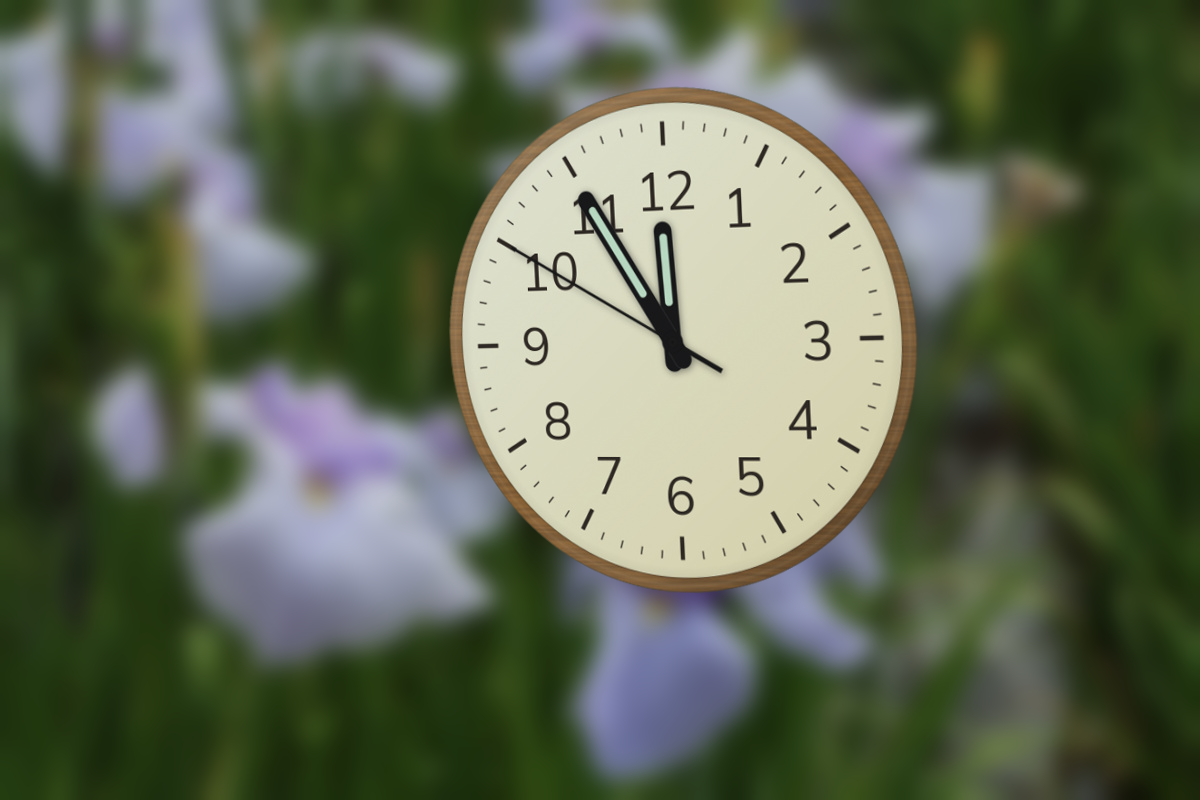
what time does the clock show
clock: 11:54:50
